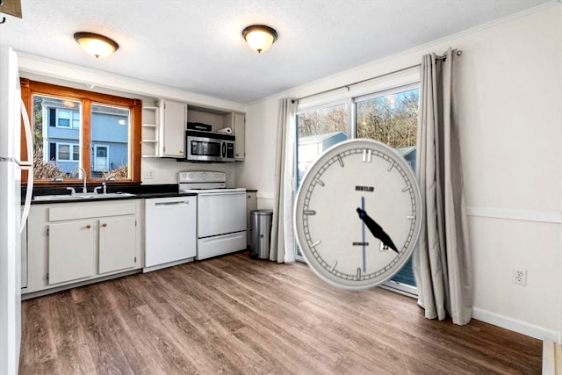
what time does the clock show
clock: 4:21:29
